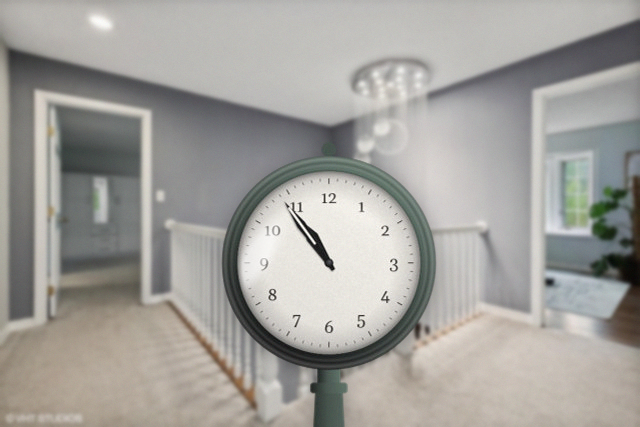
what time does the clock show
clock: 10:54
